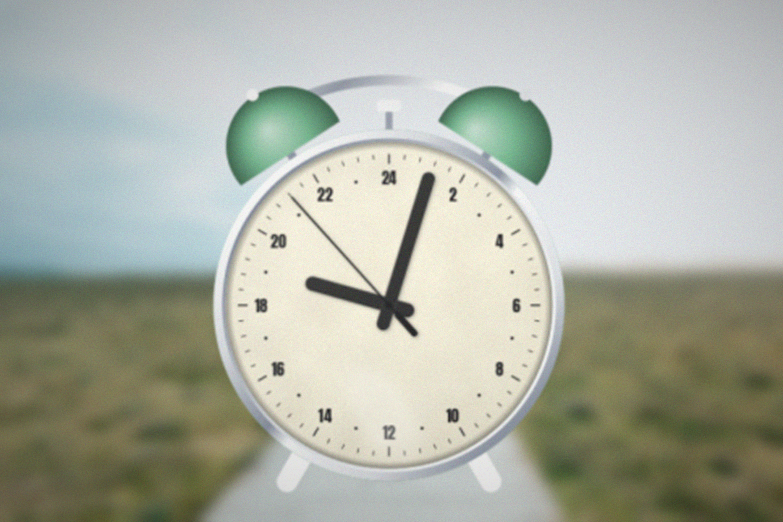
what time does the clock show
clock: 19:02:53
